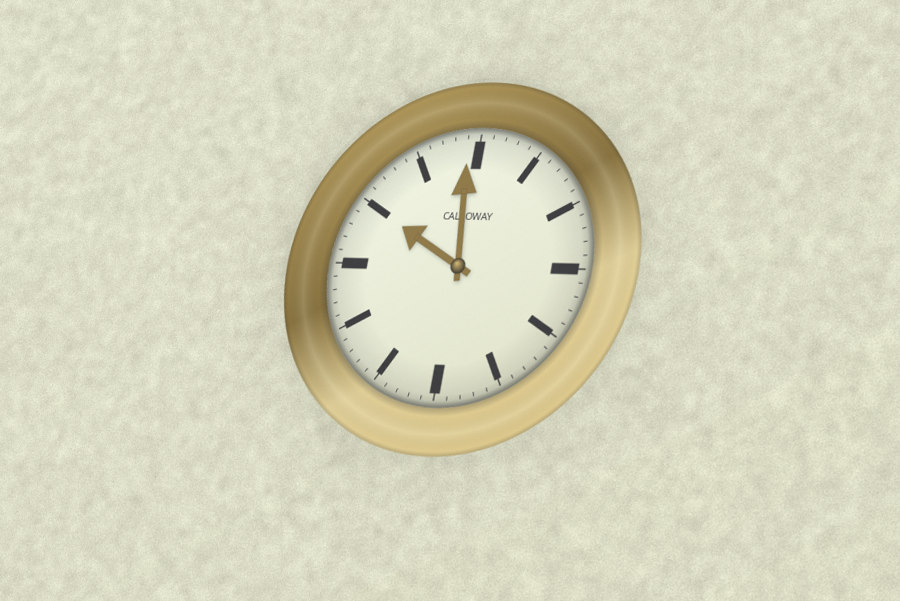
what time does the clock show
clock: 9:59
